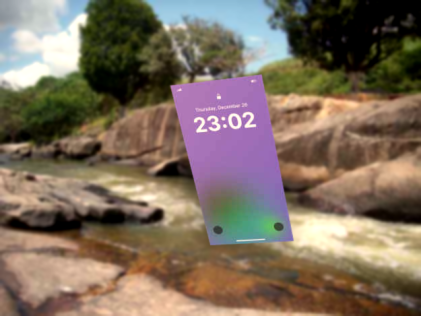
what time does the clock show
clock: 23:02
